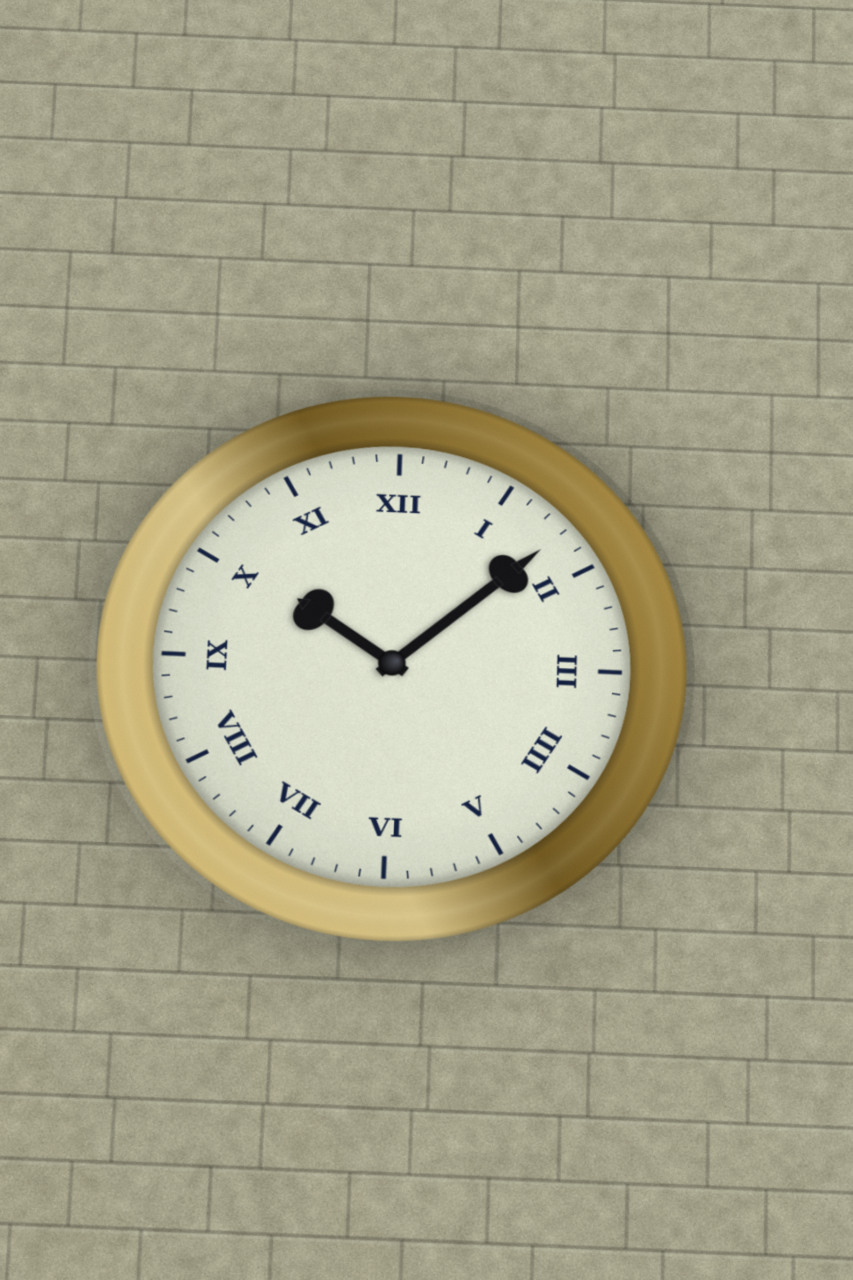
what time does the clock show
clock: 10:08
